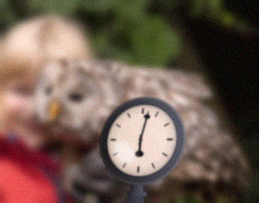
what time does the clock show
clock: 6:02
